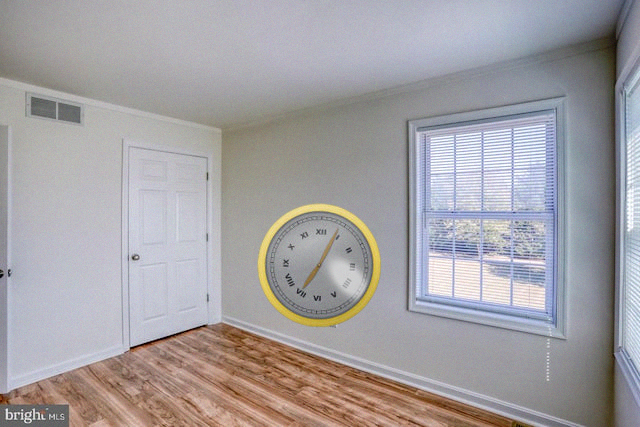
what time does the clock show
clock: 7:04
